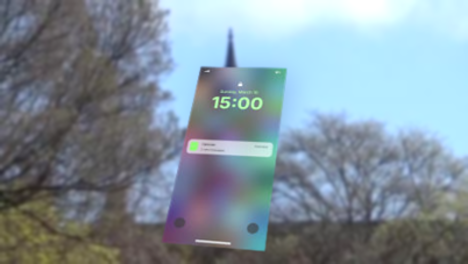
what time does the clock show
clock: 15:00
